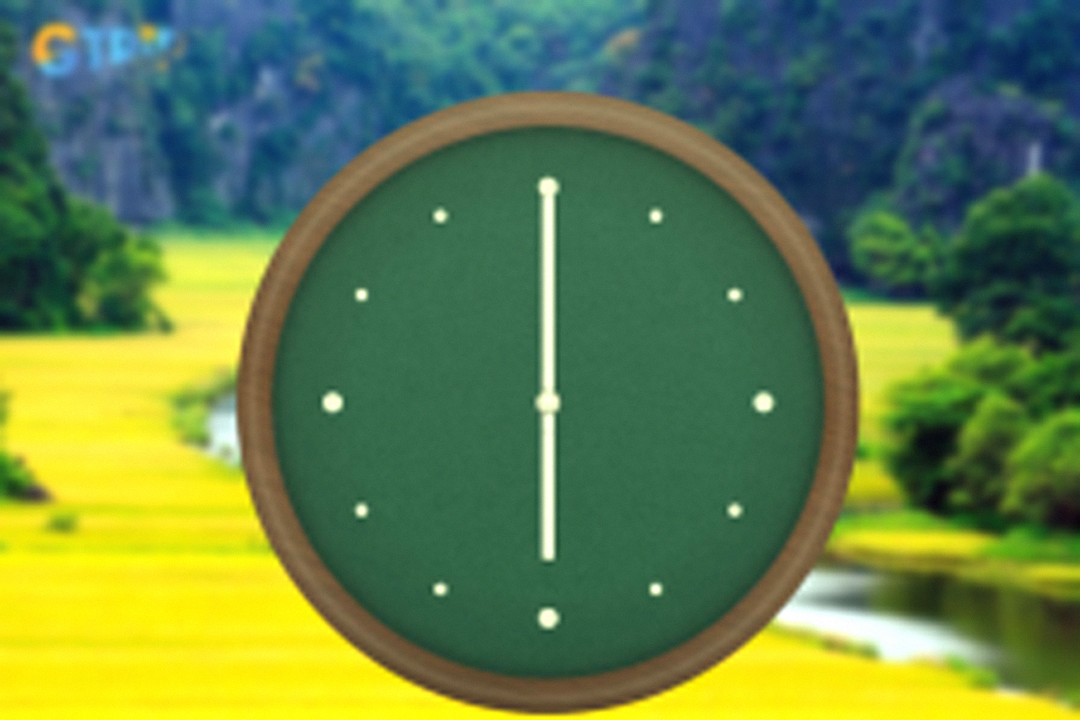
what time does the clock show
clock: 6:00
